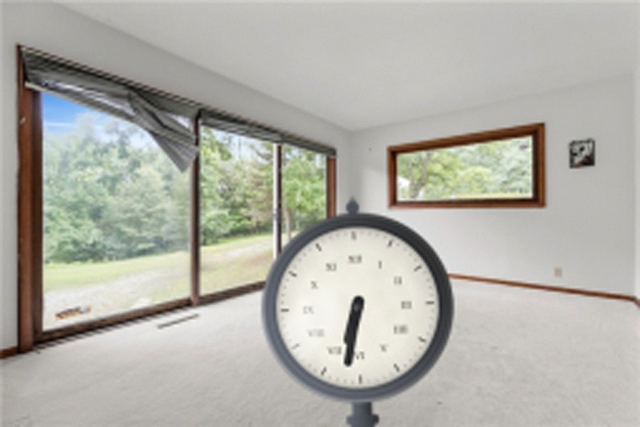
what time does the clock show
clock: 6:32
